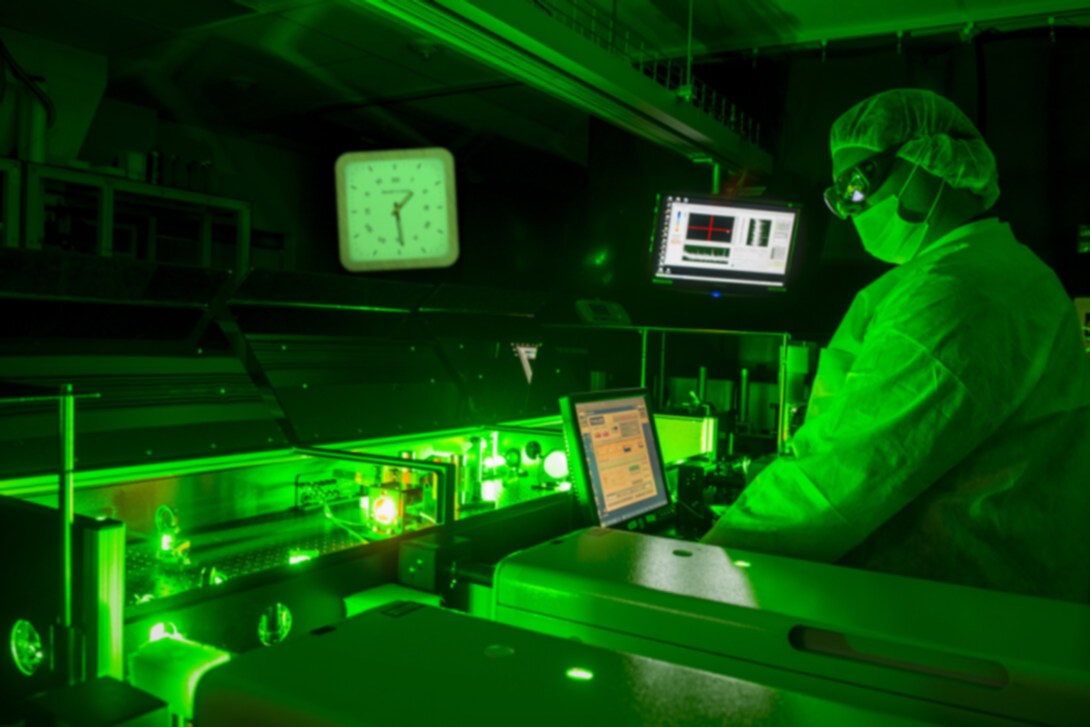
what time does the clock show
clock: 1:29
